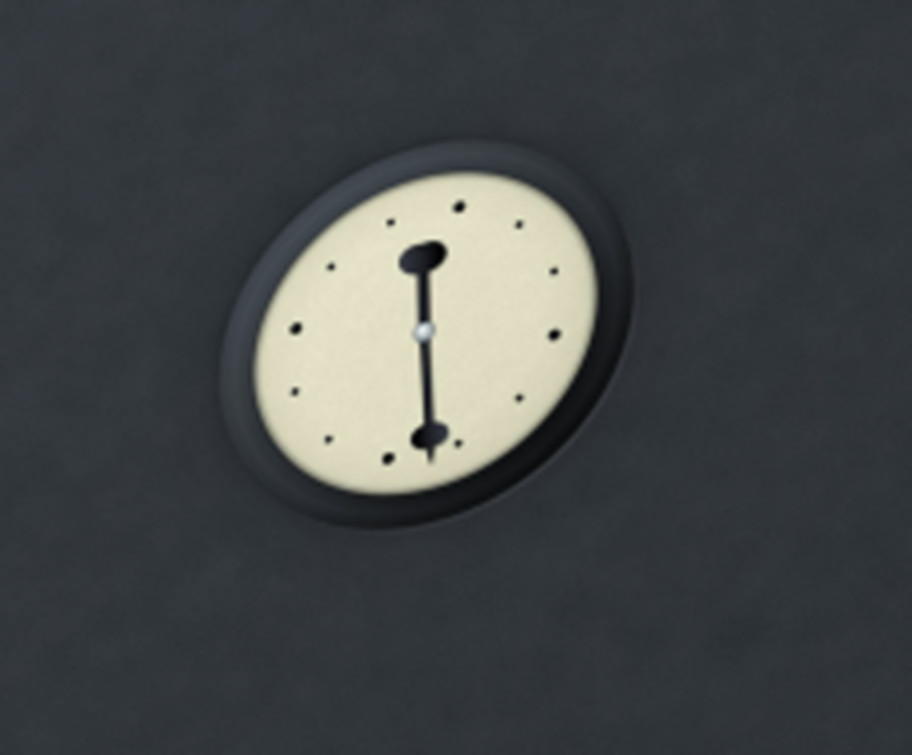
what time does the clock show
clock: 11:27
